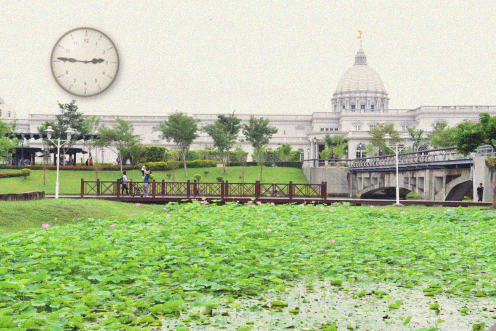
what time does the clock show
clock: 2:46
